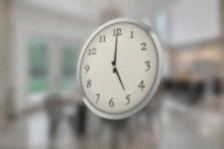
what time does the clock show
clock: 5:00
